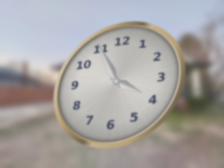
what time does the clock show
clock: 3:55
